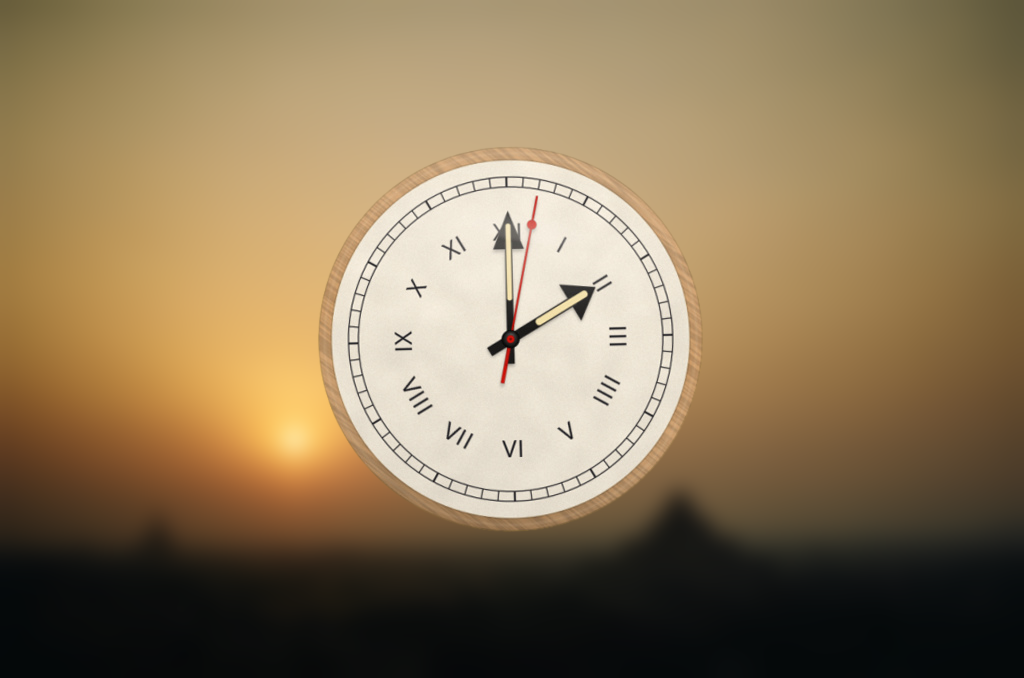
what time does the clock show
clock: 2:00:02
